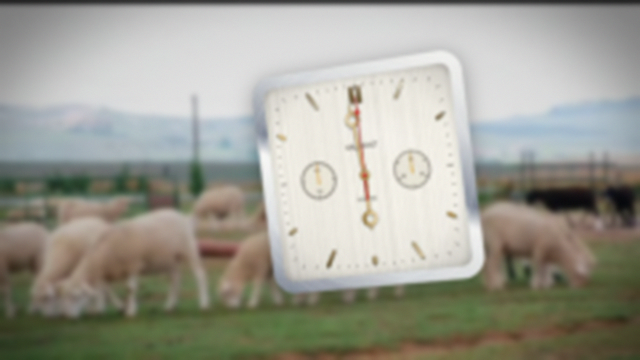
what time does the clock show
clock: 5:59
